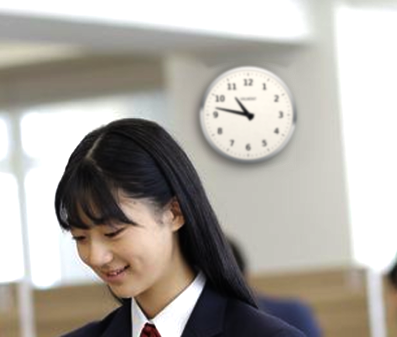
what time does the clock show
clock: 10:47
